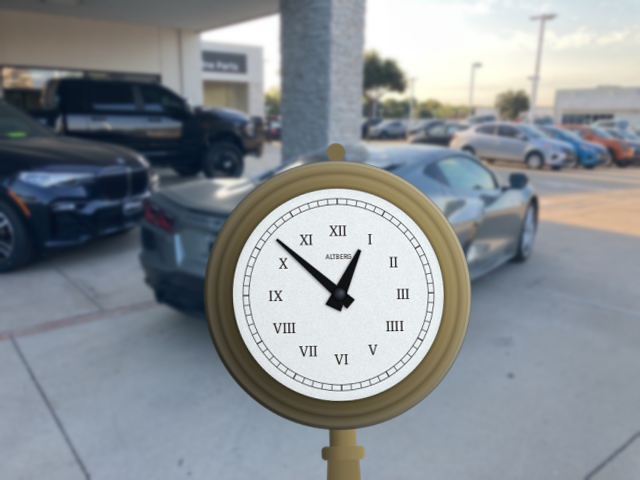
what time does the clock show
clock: 12:52
